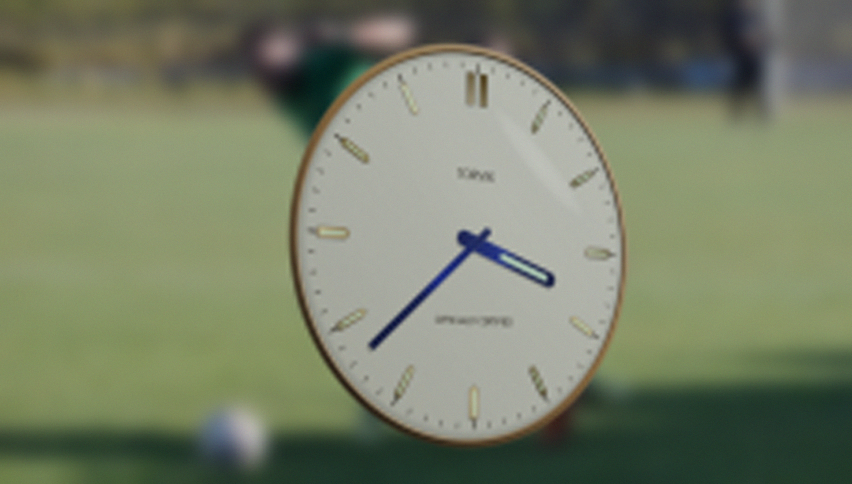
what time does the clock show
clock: 3:38
